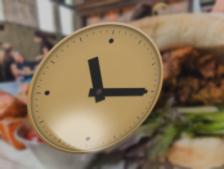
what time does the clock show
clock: 11:15
